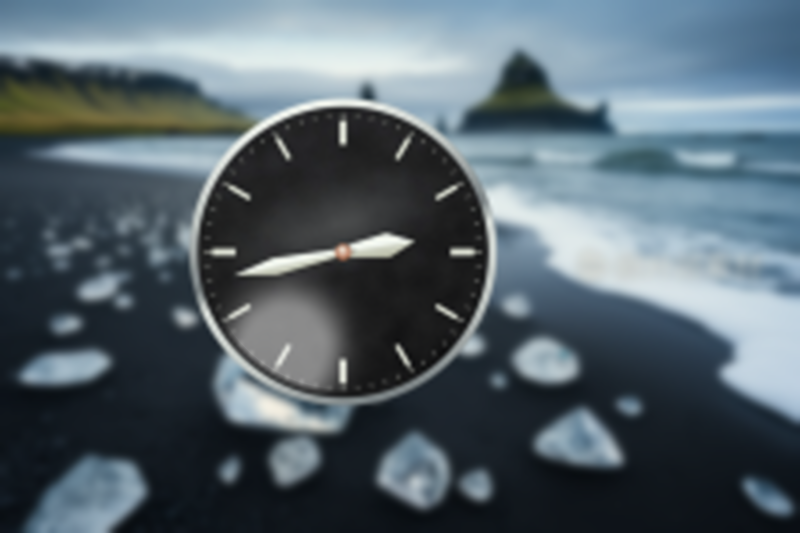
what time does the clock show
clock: 2:43
